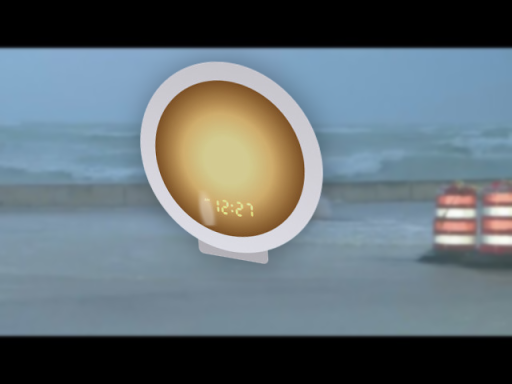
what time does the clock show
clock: 12:27
